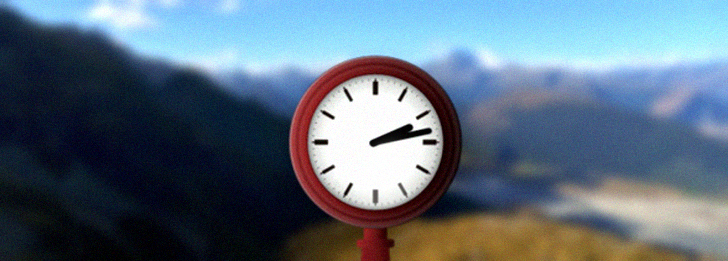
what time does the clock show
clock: 2:13
